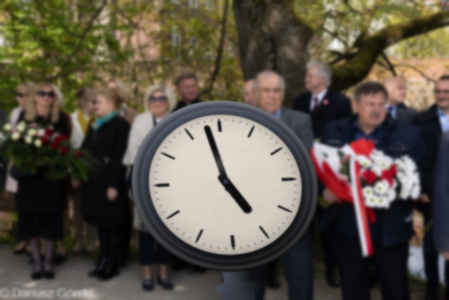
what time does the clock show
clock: 4:58
